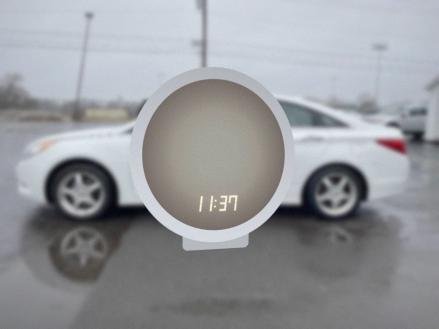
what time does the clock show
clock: 11:37
